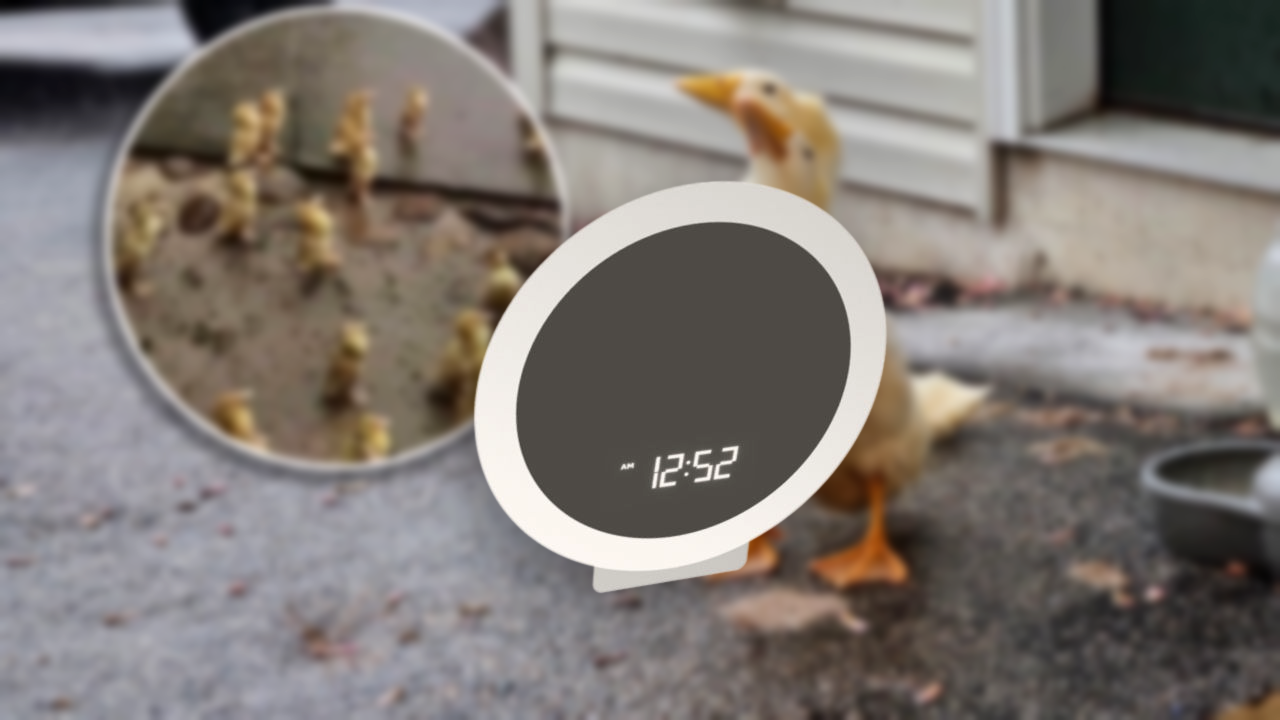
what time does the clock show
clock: 12:52
